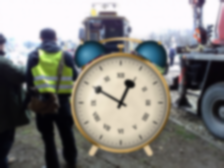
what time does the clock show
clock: 12:50
